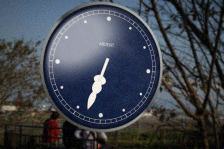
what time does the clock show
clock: 6:33
